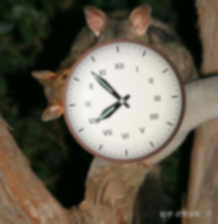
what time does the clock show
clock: 7:53
